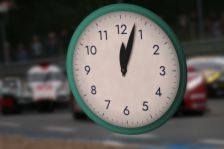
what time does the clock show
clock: 12:03
